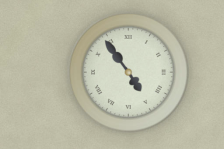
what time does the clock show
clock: 4:54
